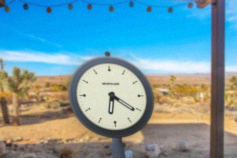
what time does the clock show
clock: 6:21
